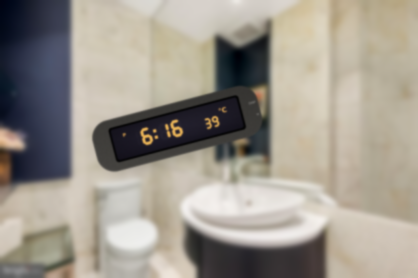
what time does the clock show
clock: 6:16
